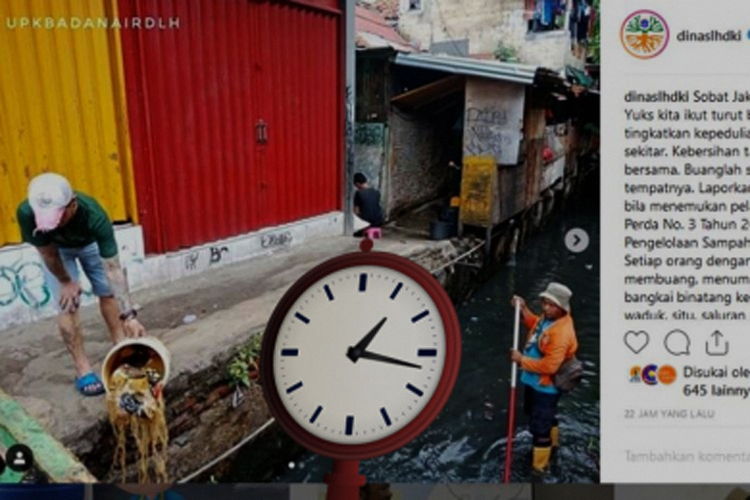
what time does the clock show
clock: 1:17
